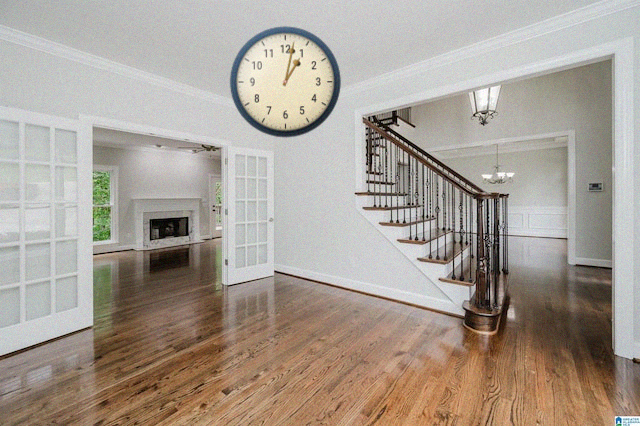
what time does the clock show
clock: 1:02
